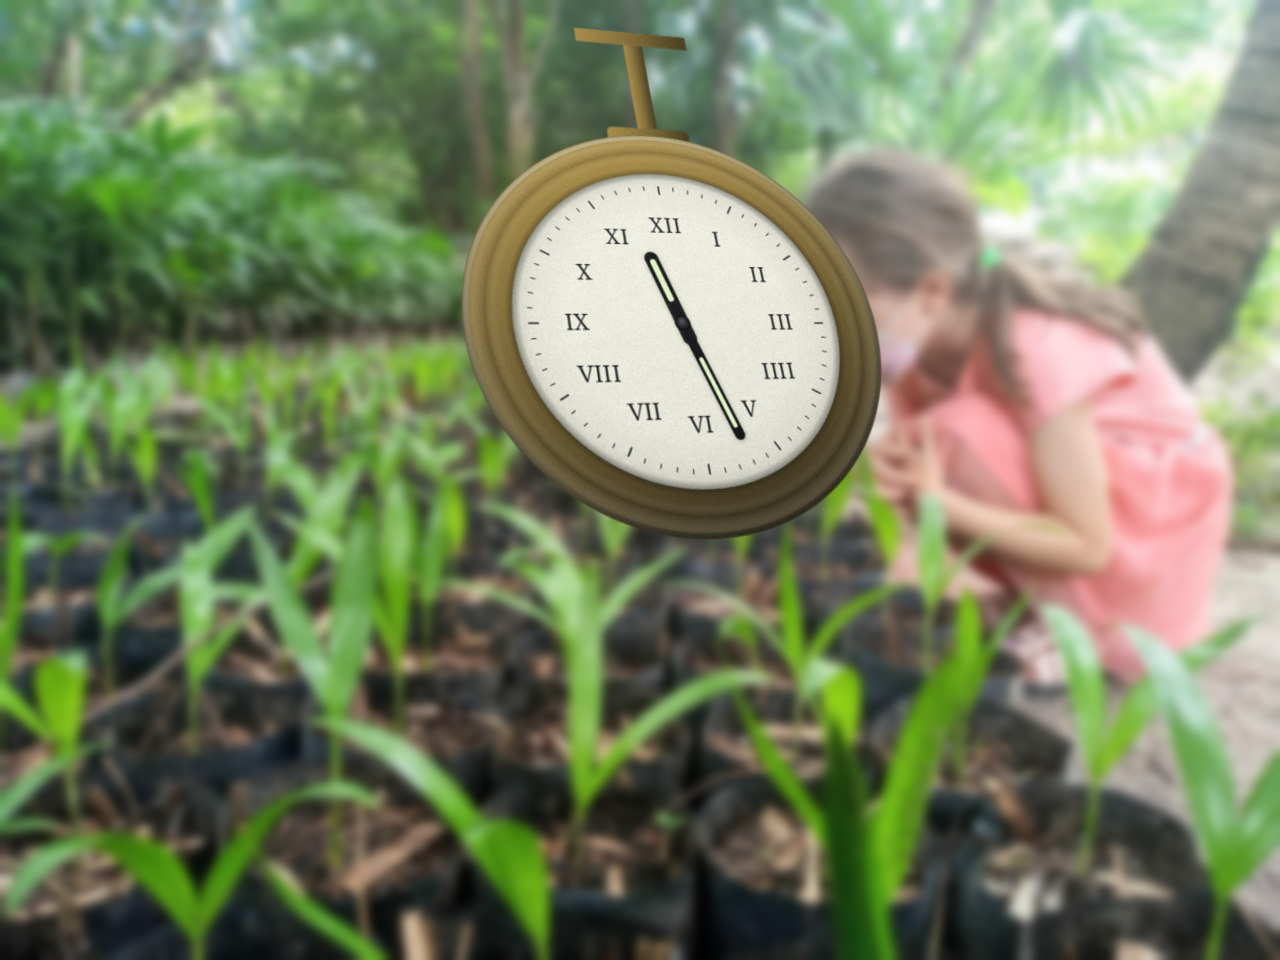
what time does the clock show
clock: 11:27
